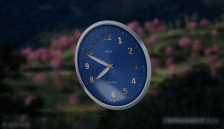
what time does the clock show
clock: 7:49
